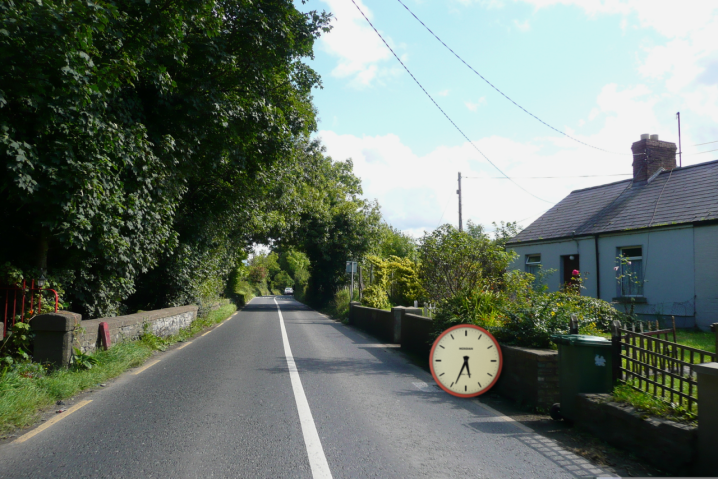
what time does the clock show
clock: 5:34
